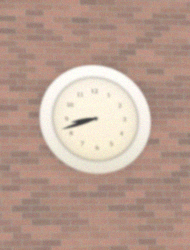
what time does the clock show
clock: 8:42
